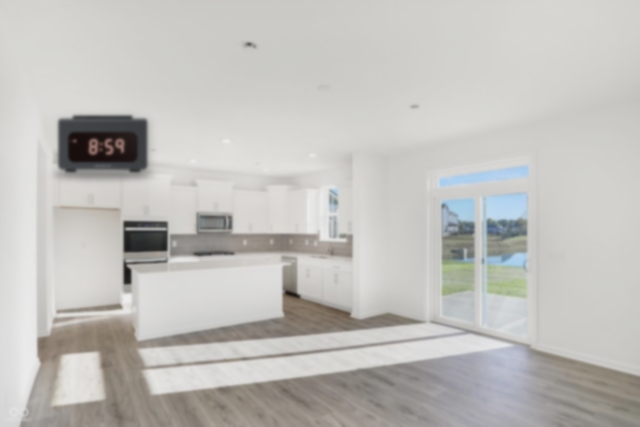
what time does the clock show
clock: 8:59
